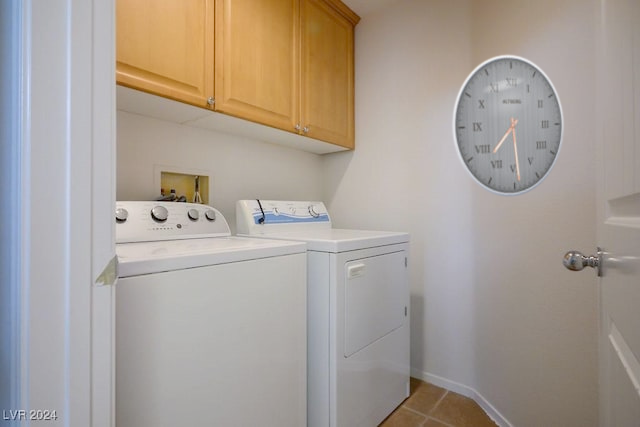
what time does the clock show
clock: 7:29
